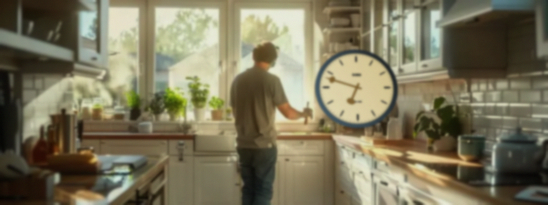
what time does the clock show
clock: 6:48
